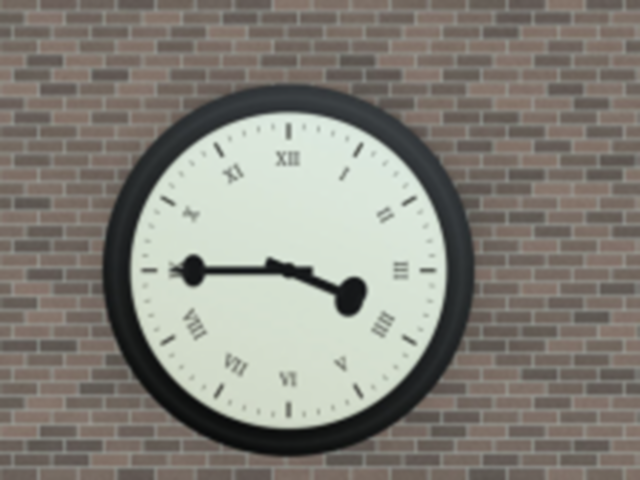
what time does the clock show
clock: 3:45
